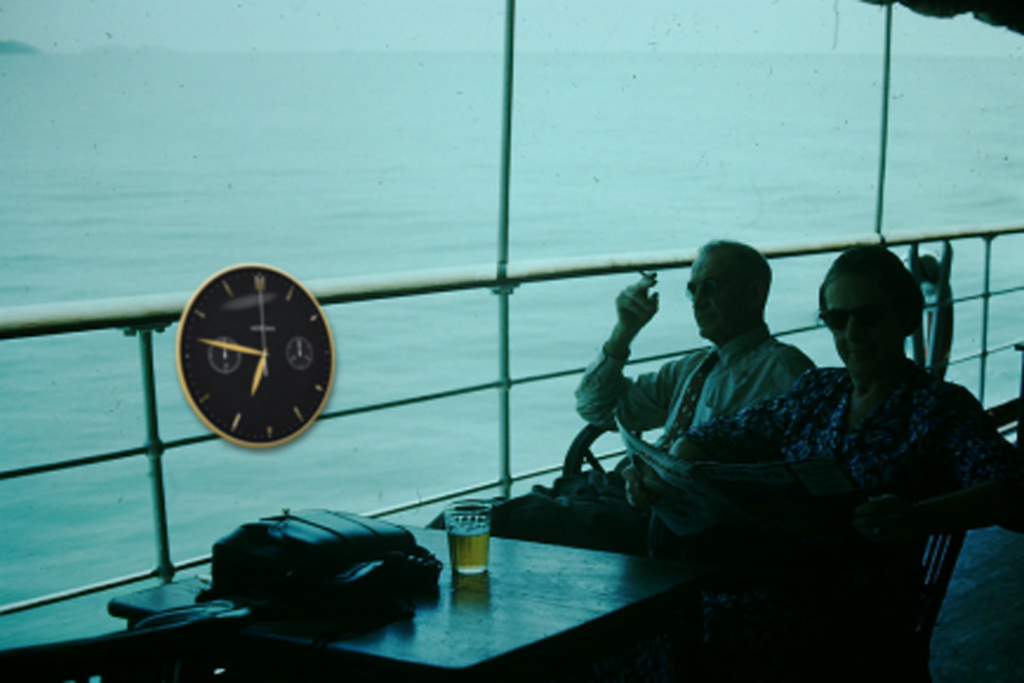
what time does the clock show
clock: 6:47
